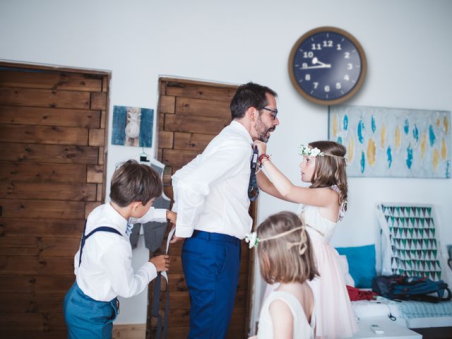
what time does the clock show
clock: 9:44
